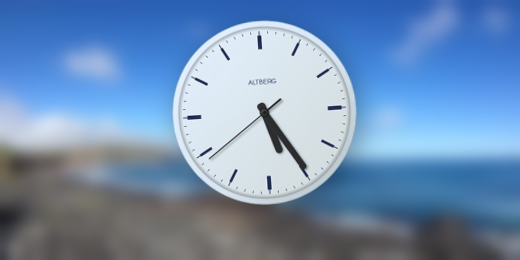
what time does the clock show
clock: 5:24:39
